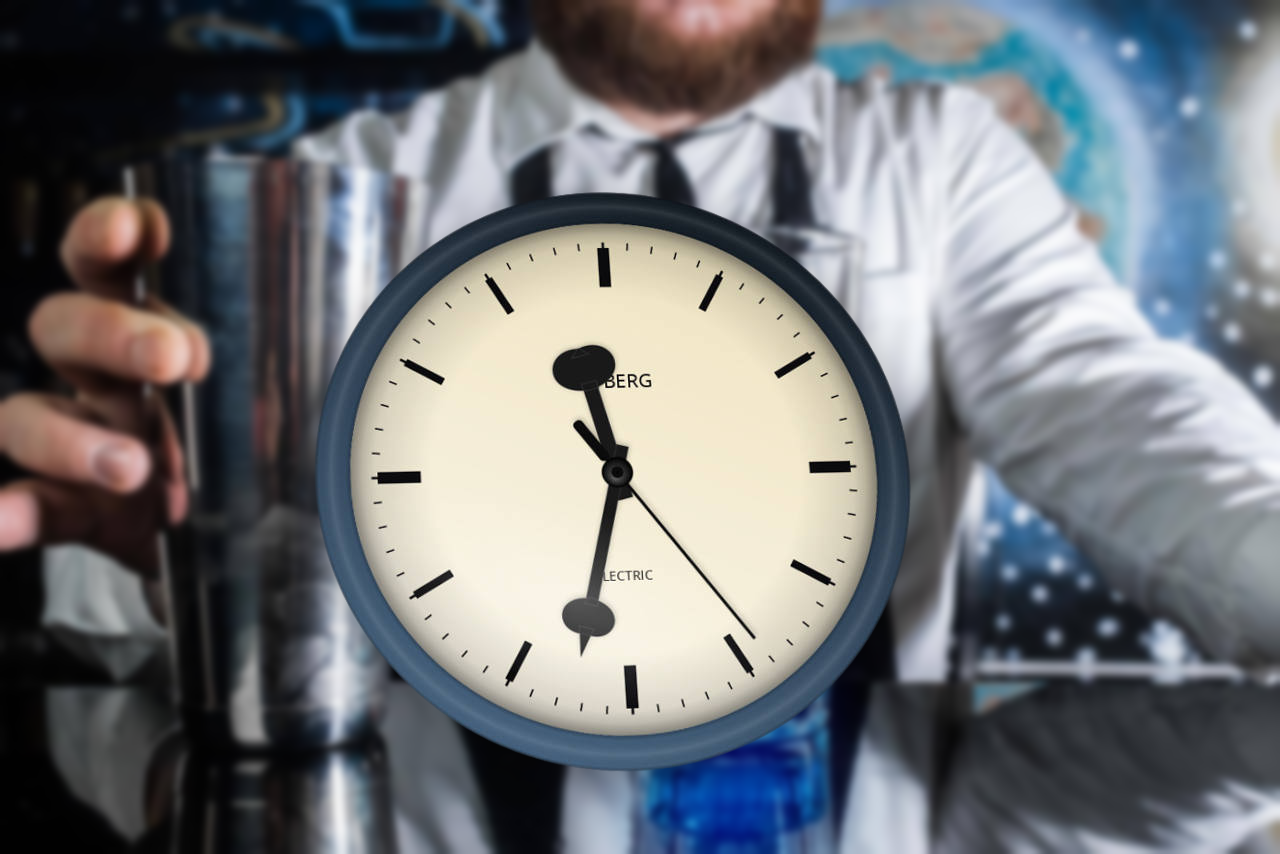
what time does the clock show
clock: 11:32:24
